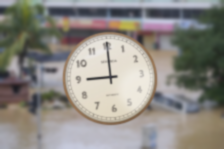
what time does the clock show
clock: 9:00
